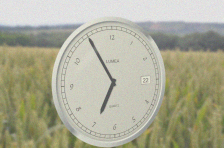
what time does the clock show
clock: 6:55
